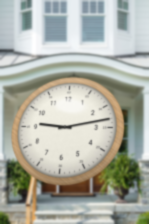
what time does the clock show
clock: 9:13
